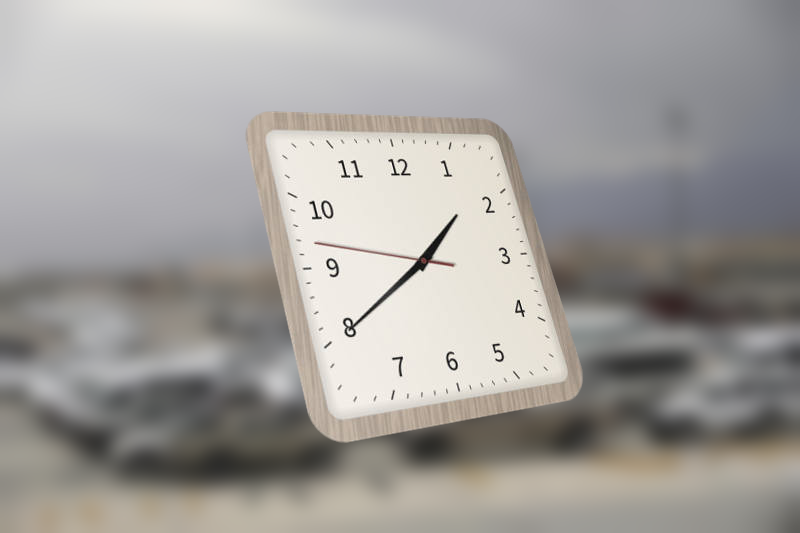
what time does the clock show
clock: 1:39:47
